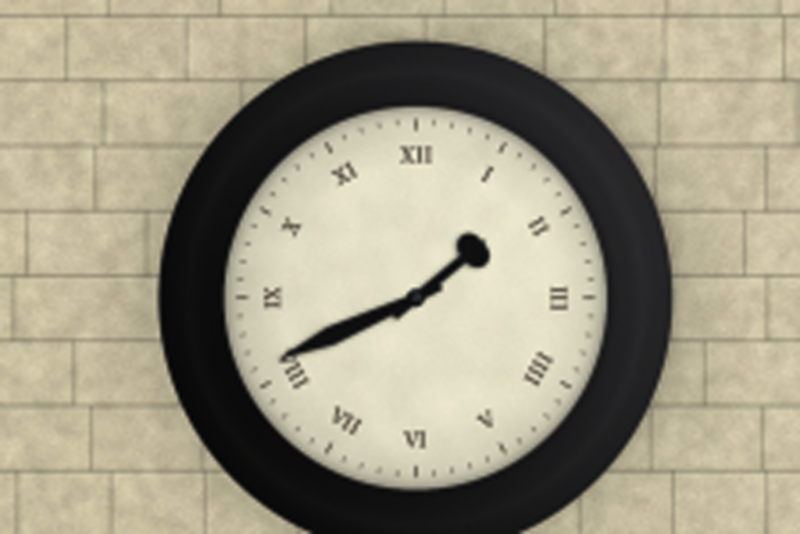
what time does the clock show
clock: 1:41
